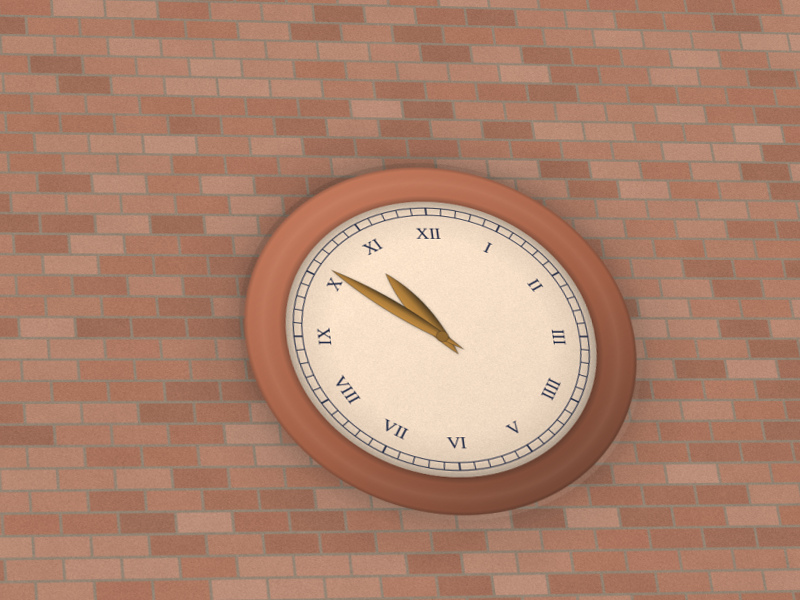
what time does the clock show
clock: 10:51
